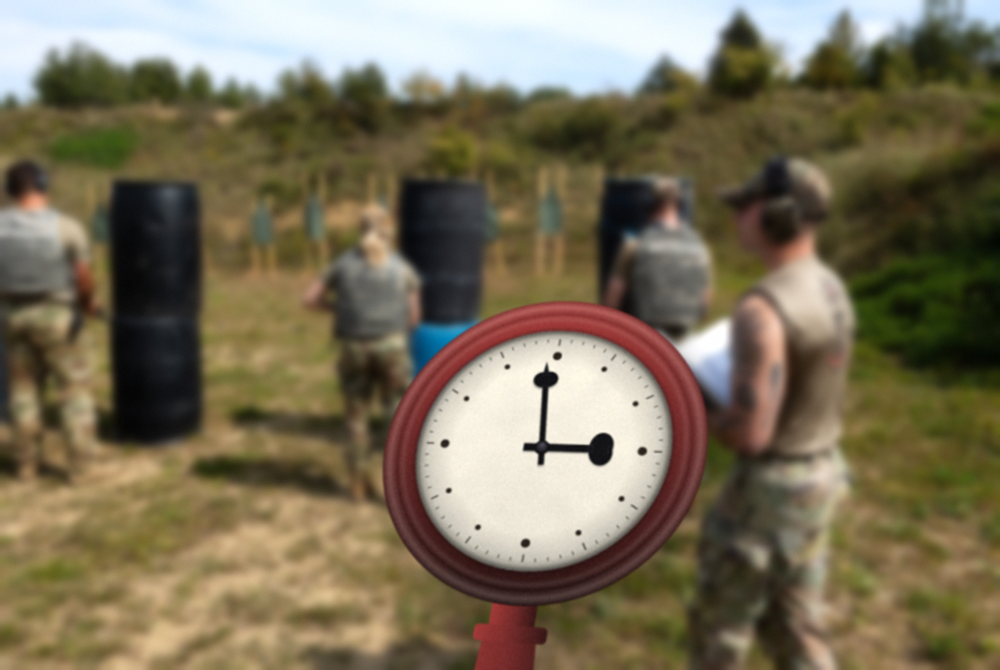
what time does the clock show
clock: 2:59
